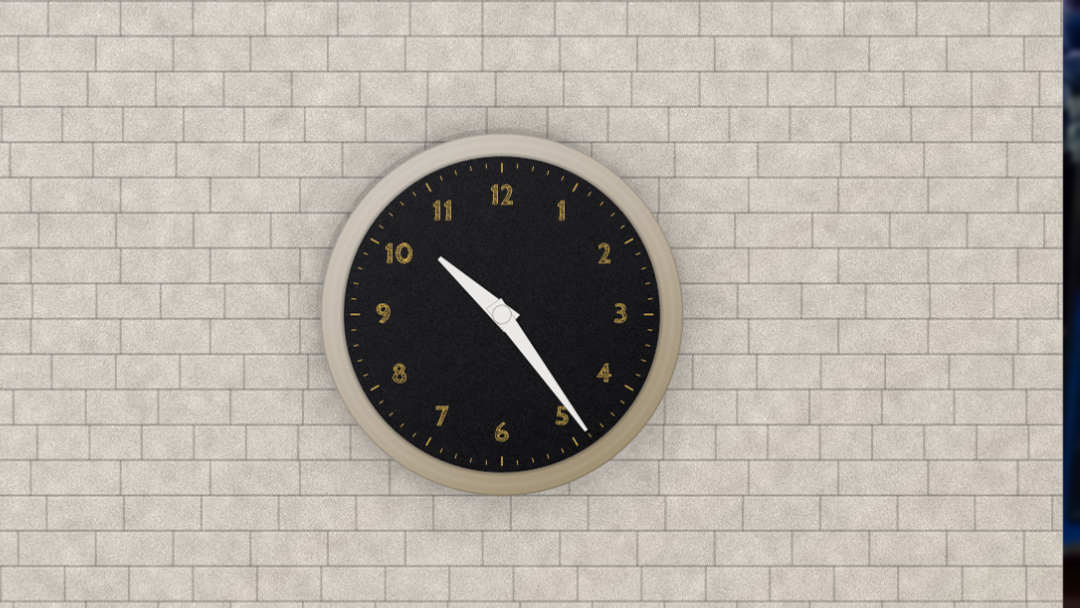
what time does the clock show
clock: 10:24
